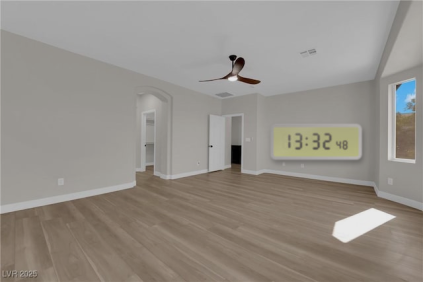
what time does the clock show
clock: 13:32:48
